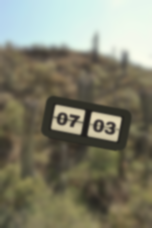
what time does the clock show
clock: 7:03
